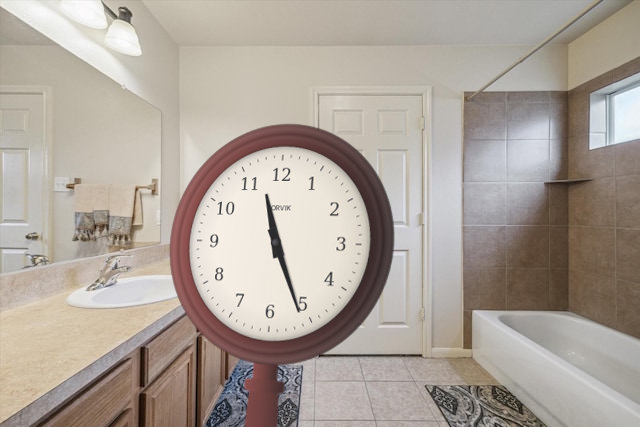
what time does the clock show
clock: 11:26
